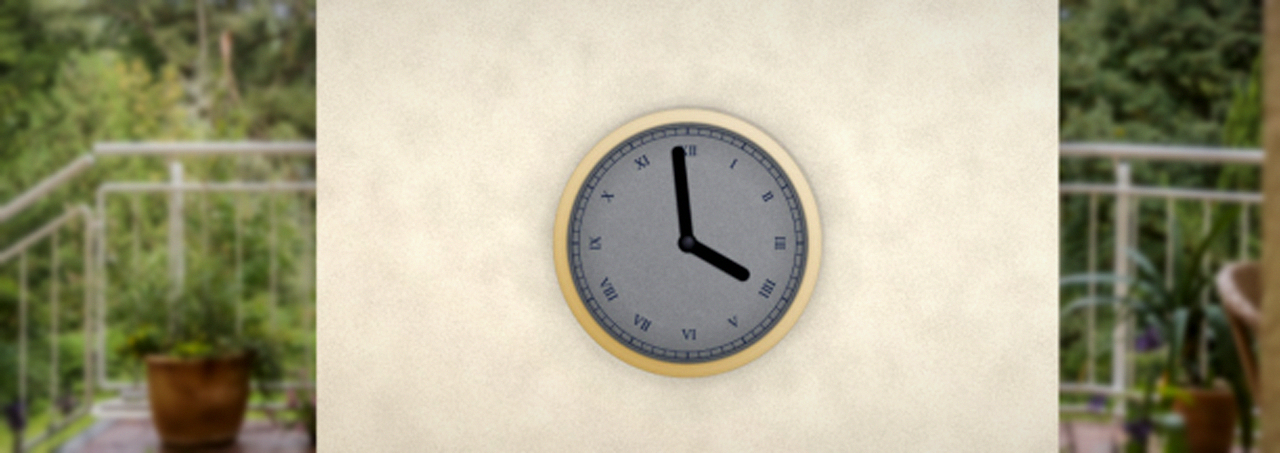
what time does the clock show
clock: 3:59
